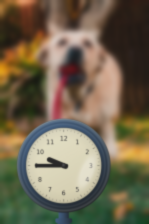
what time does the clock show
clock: 9:45
